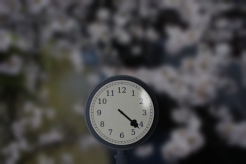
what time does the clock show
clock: 4:22
